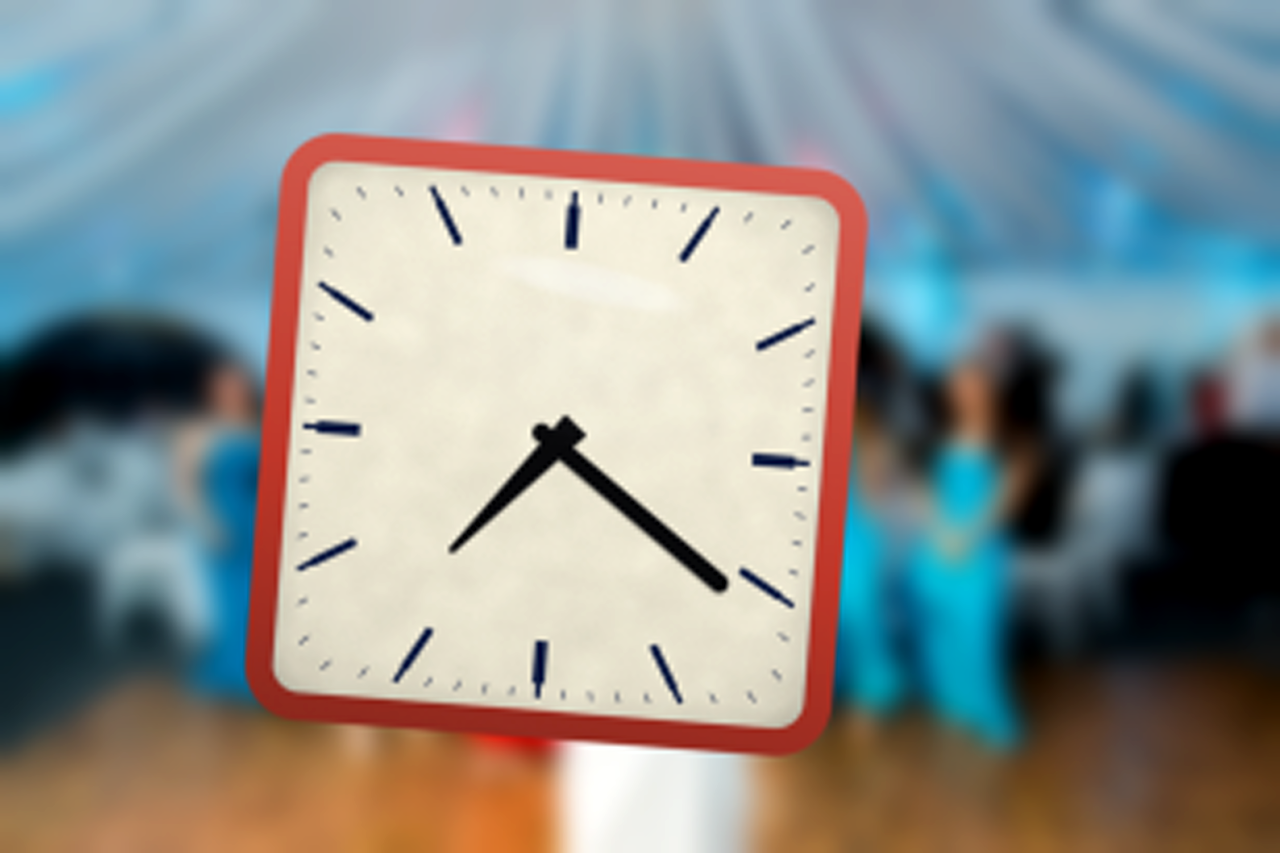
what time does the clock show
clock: 7:21
